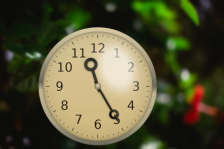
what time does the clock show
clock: 11:25
